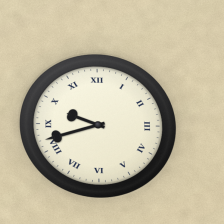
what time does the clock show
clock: 9:42
